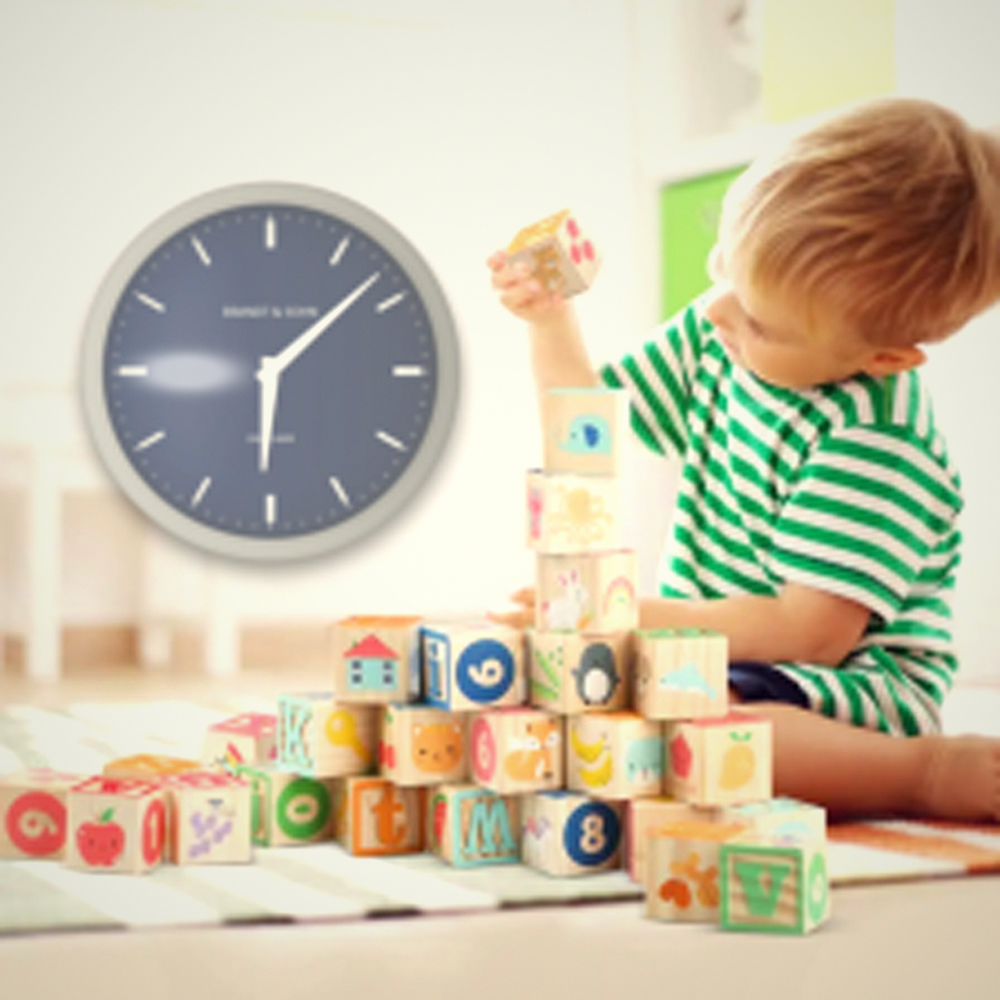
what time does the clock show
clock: 6:08
